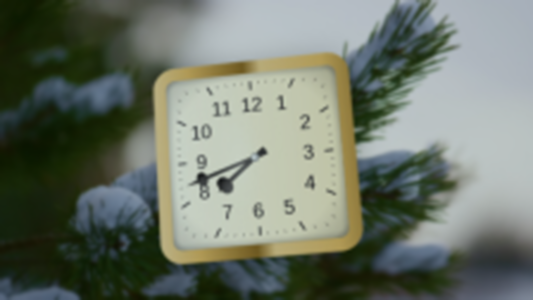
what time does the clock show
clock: 7:42
